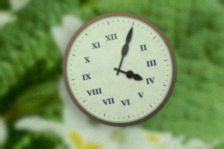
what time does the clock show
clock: 4:05
